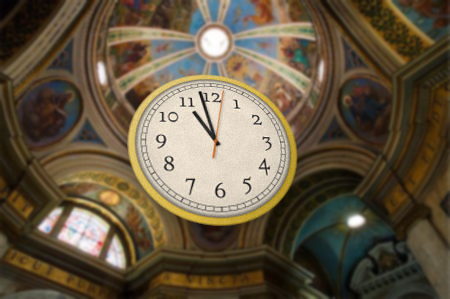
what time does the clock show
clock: 10:58:02
